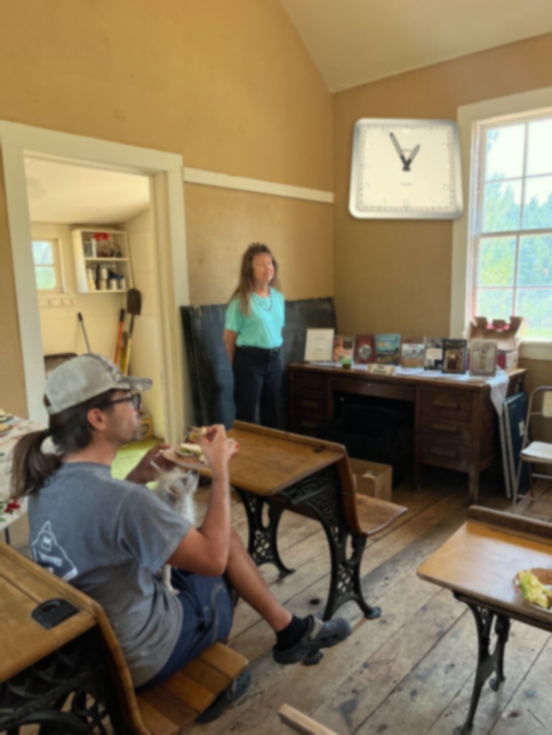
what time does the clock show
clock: 12:56
